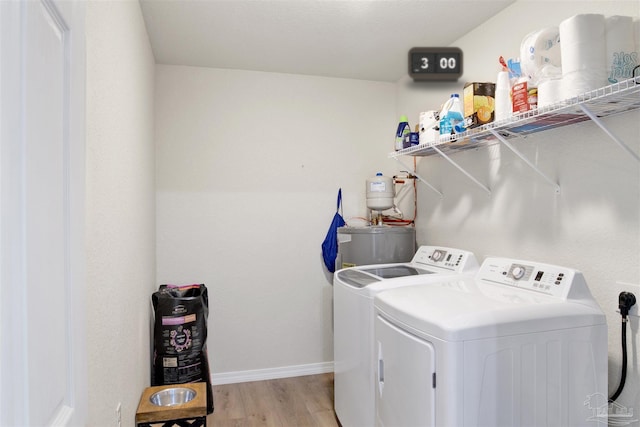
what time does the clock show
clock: 3:00
